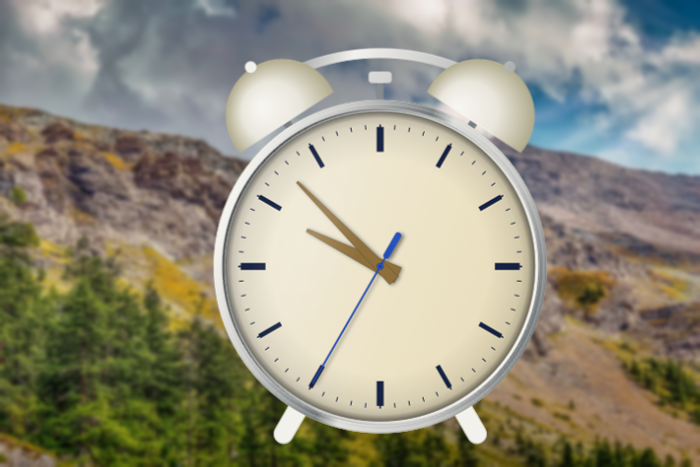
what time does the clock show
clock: 9:52:35
